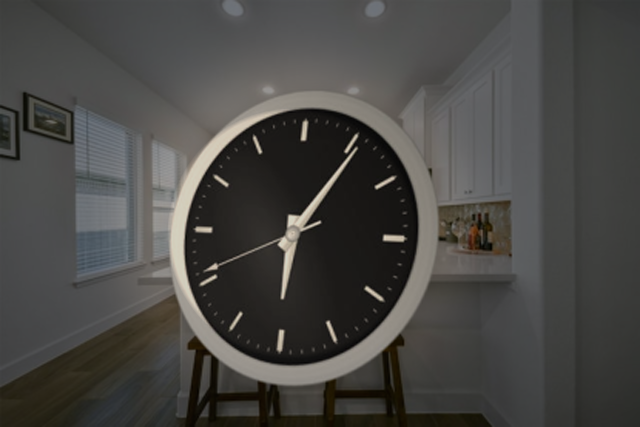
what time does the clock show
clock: 6:05:41
